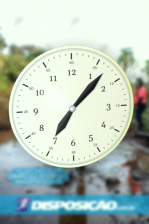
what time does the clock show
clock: 7:07
